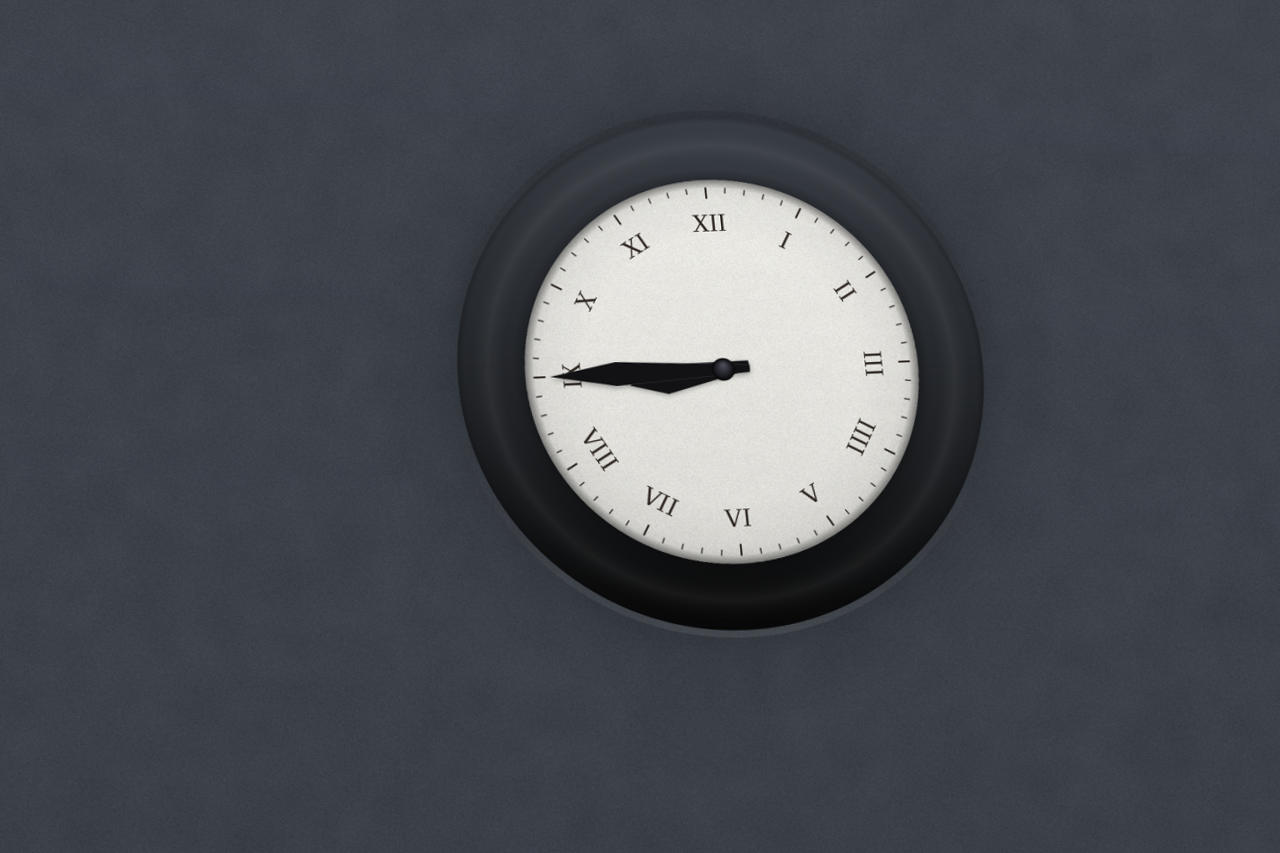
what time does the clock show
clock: 8:45
